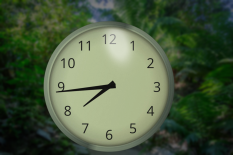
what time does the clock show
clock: 7:44
